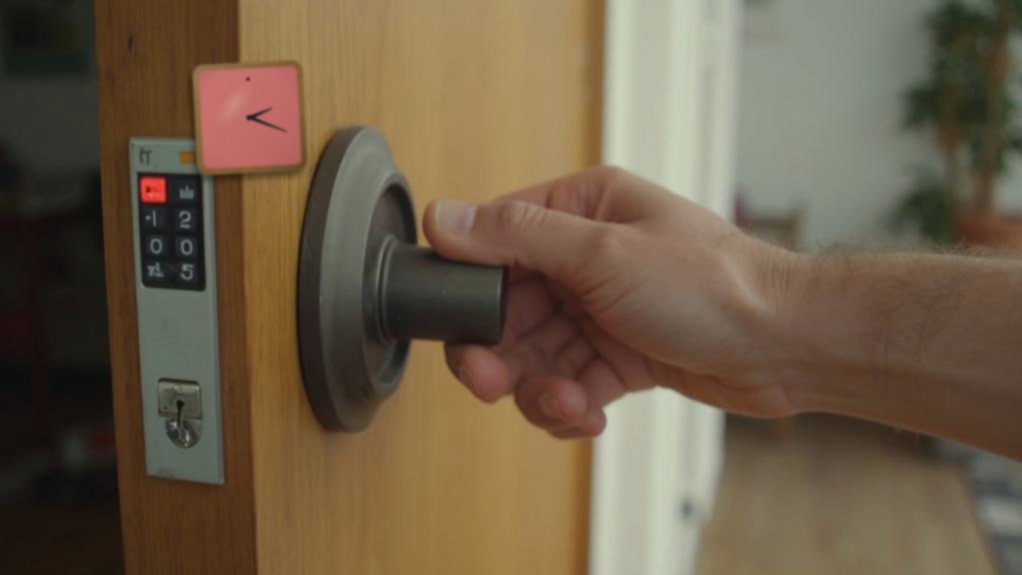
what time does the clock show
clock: 2:19
